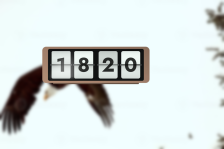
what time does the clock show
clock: 18:20
